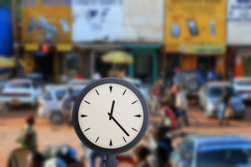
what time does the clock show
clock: 12:23
